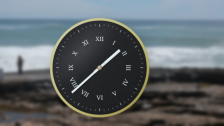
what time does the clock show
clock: 1:38
